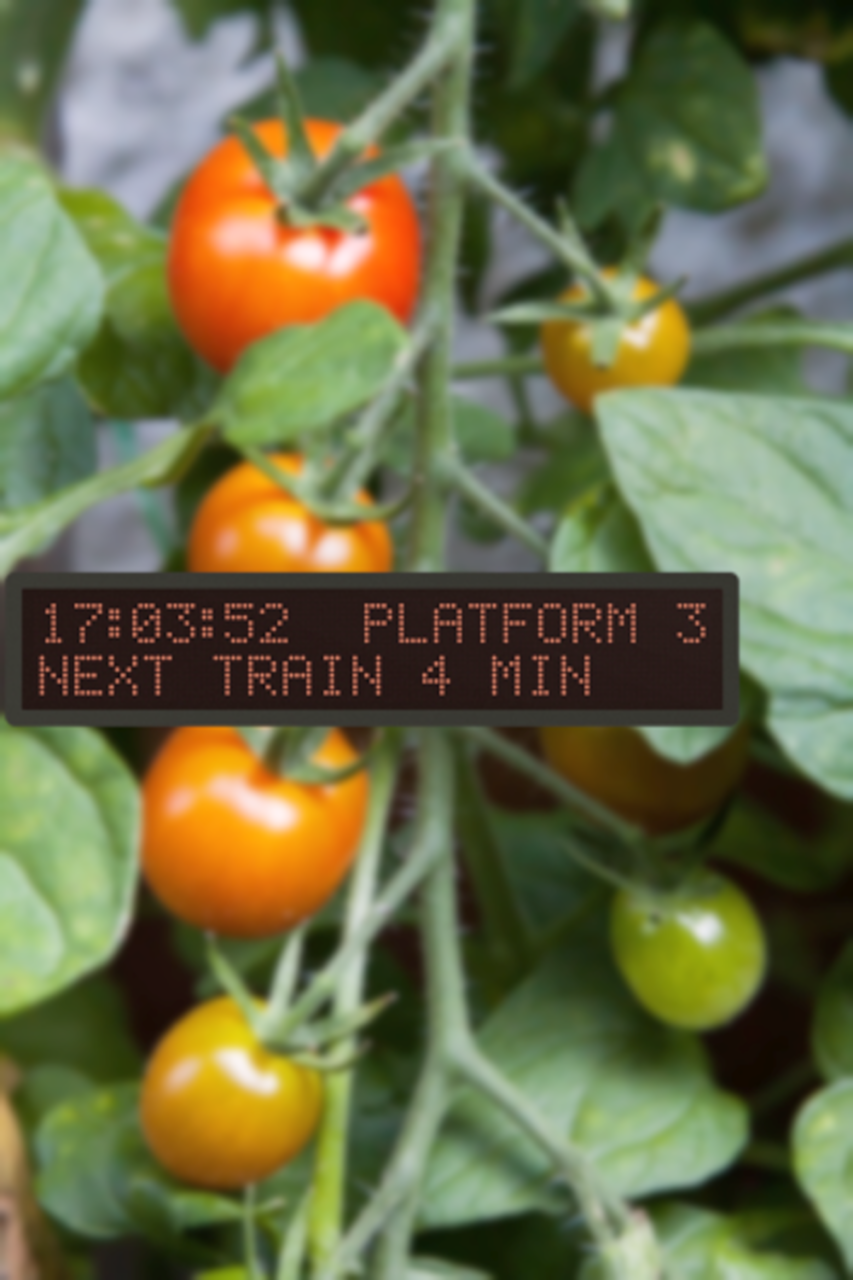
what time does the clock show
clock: 17:03:52
